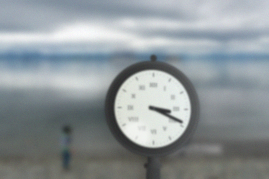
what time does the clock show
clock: 3:19
